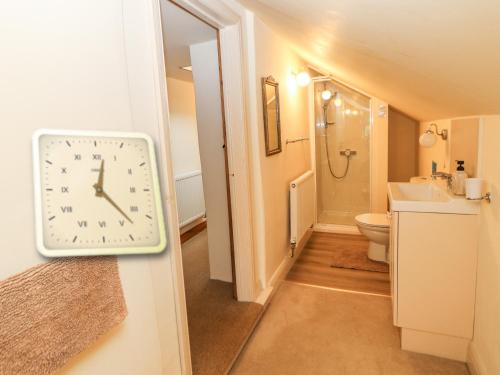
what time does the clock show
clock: 12:23
